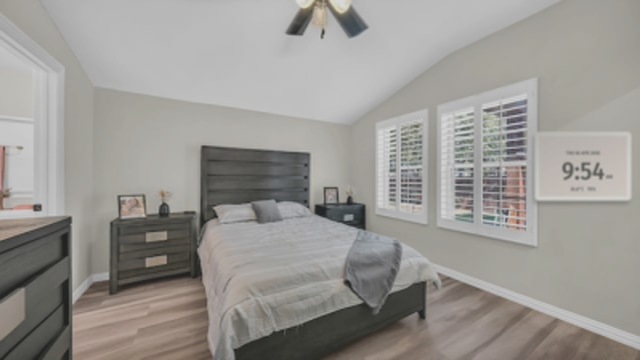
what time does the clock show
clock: 9:54
